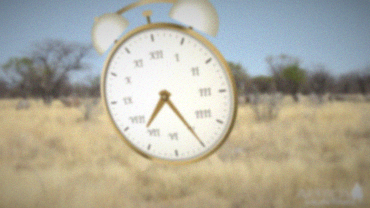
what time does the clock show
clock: 7:25
